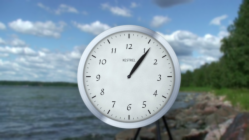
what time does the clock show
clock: 1:06
